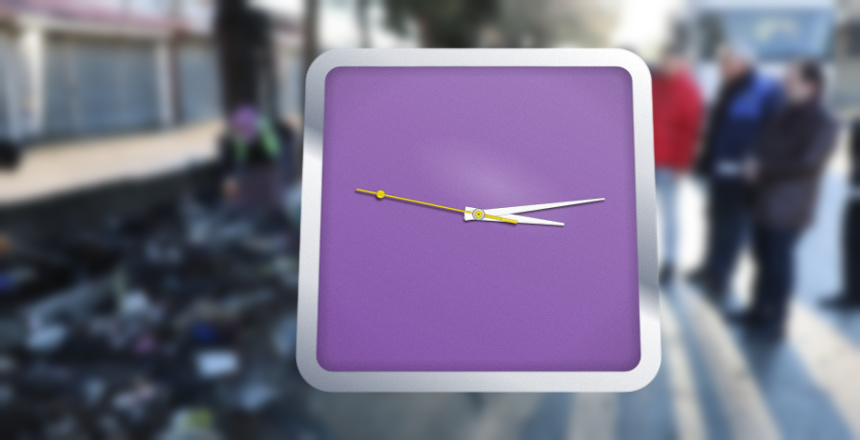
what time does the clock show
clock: 3:13:47
